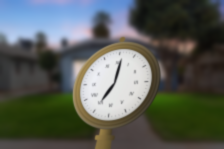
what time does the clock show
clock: 7:01
